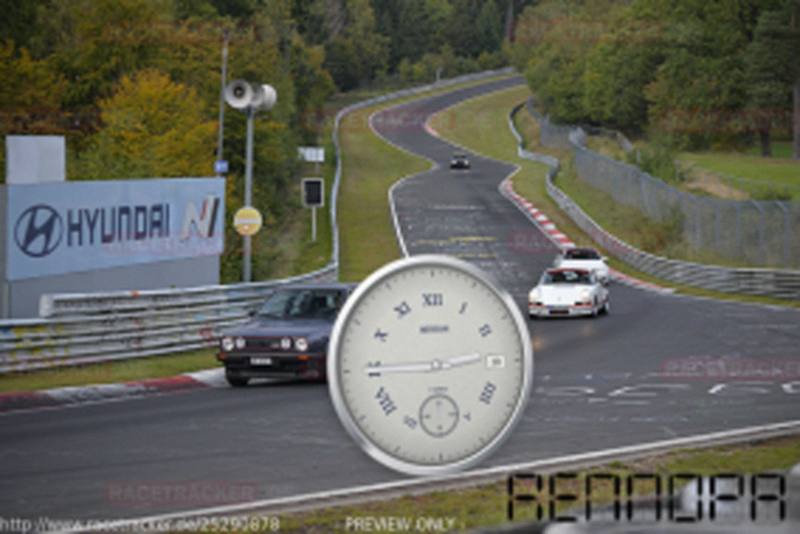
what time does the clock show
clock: 2:45
